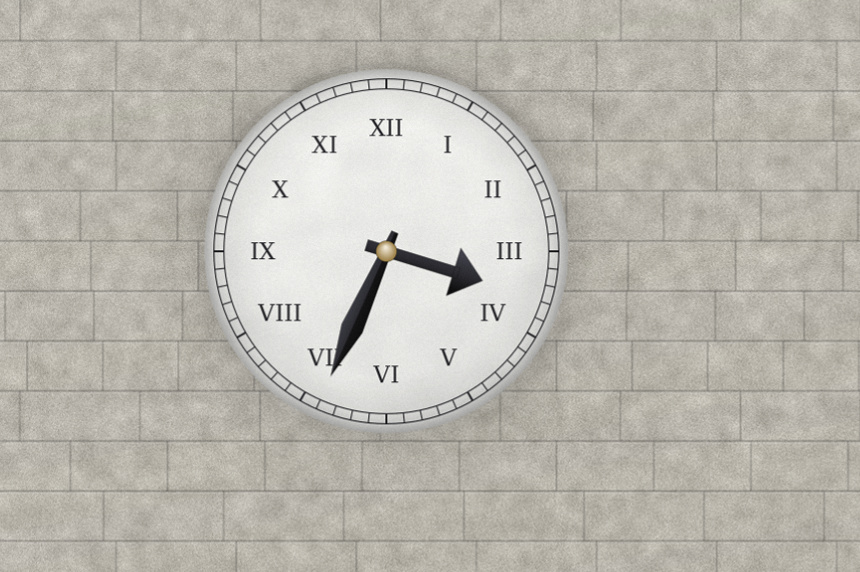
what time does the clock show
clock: 3:34
